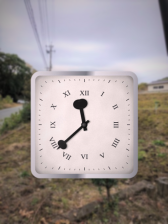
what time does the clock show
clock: 11:38
